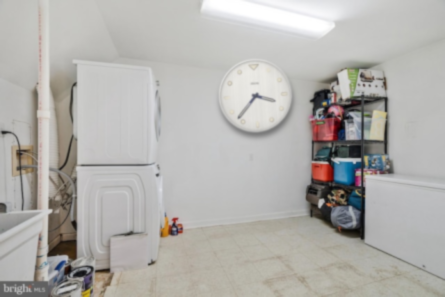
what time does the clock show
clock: 3:37
